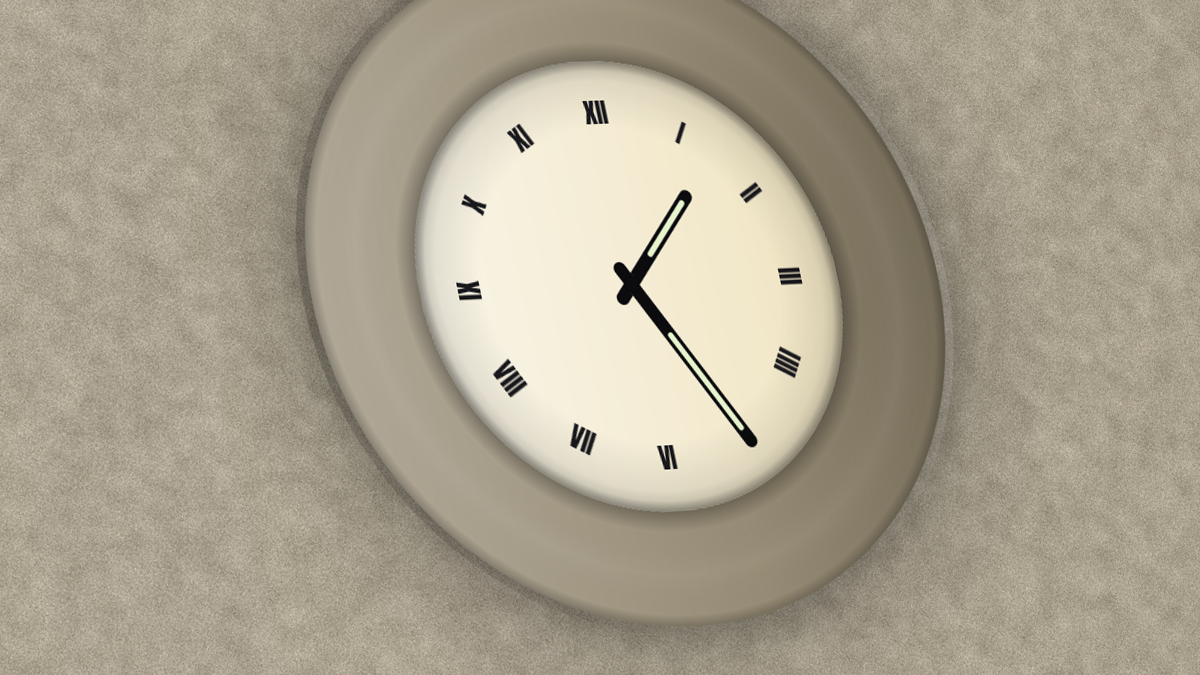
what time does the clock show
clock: 1:25
